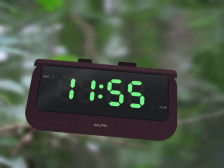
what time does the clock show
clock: 11:55
